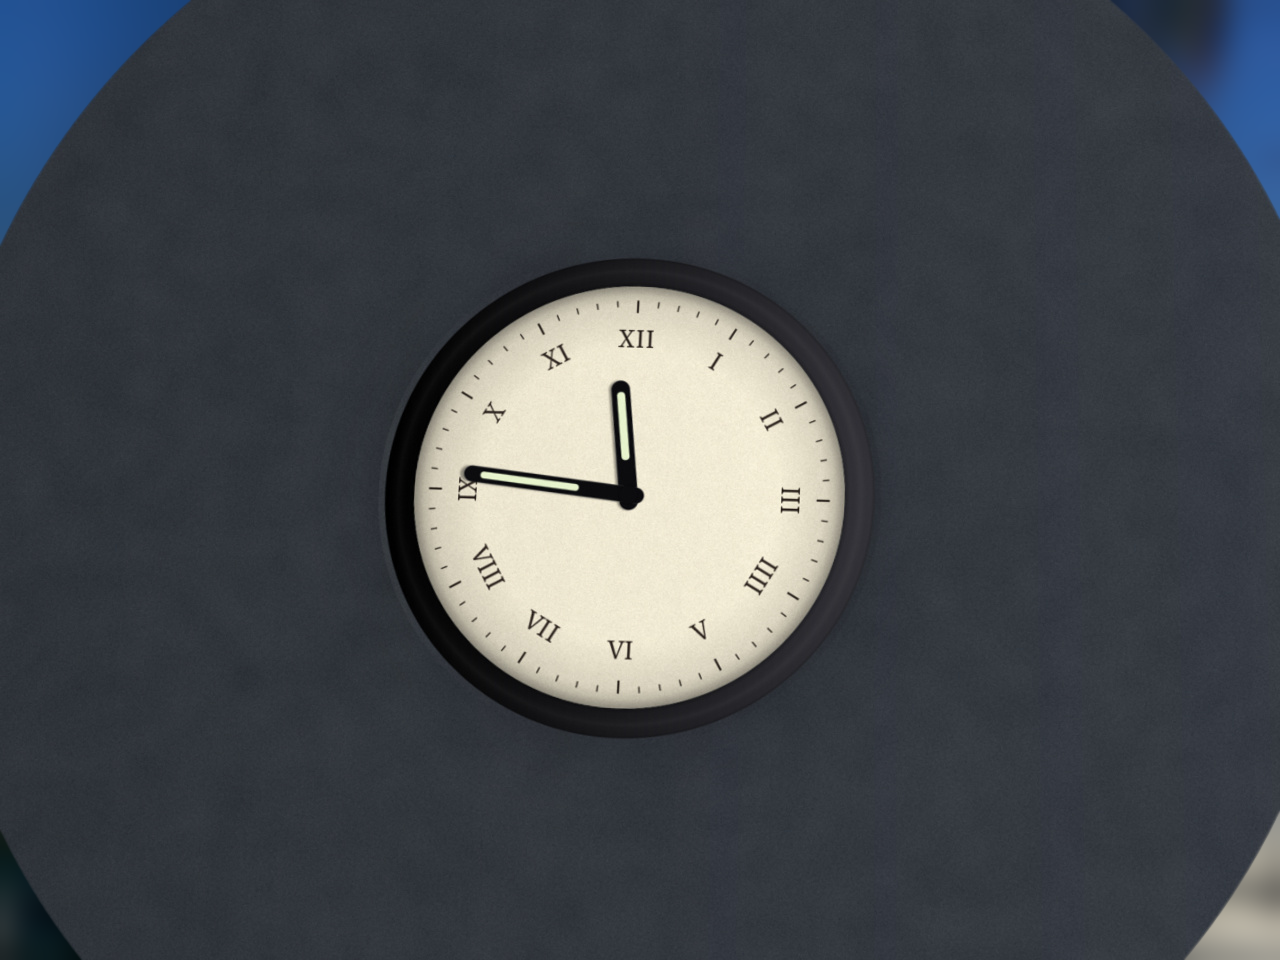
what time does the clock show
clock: 11:46
